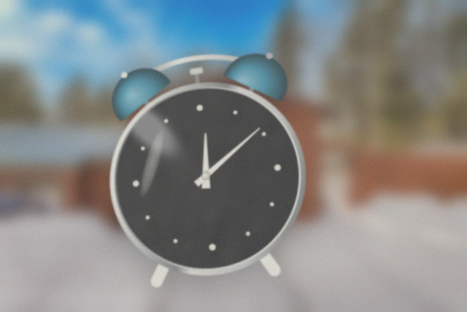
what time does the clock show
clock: 12:09
